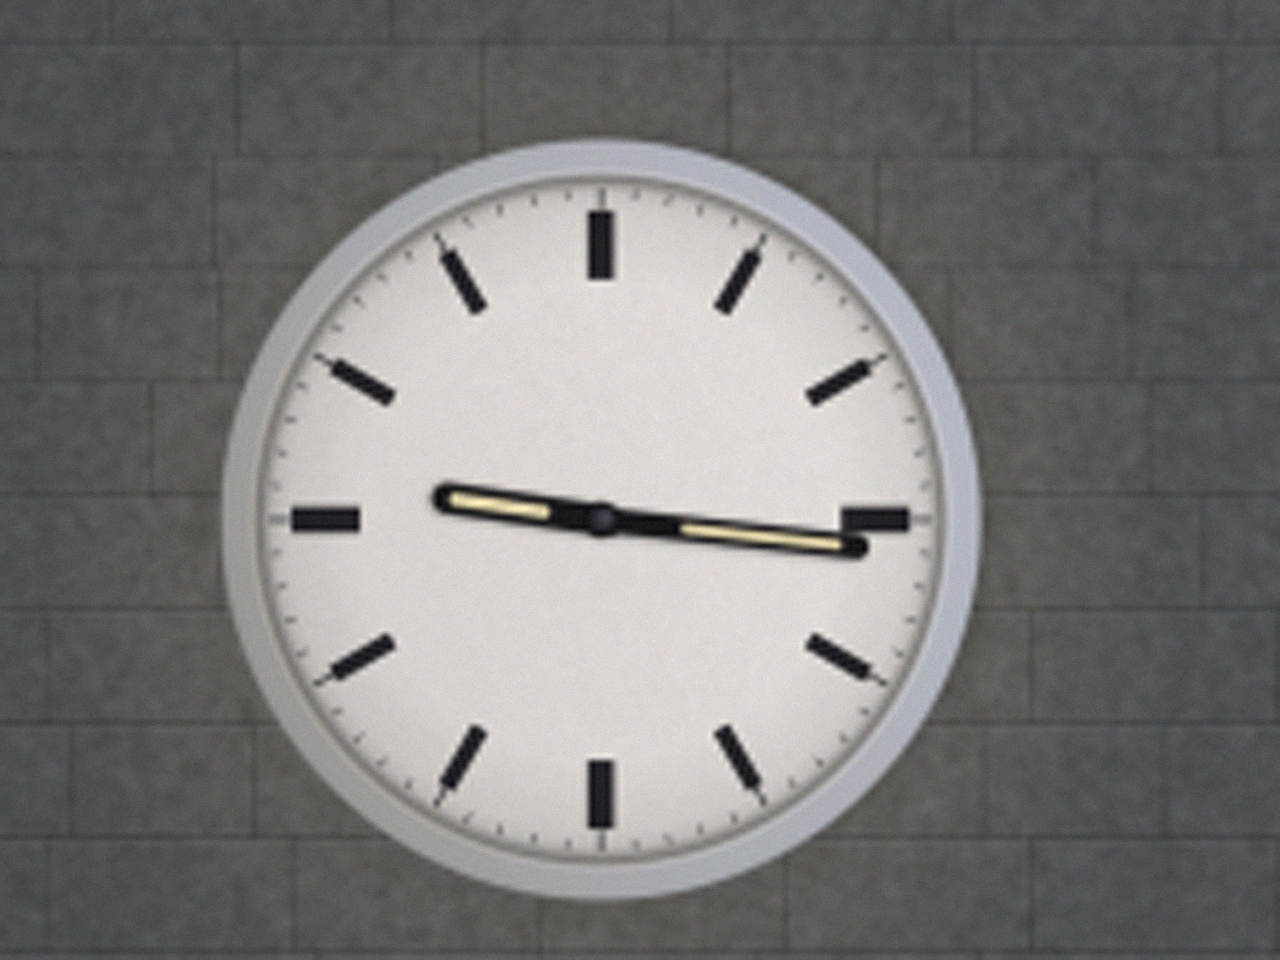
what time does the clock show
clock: 9:16
